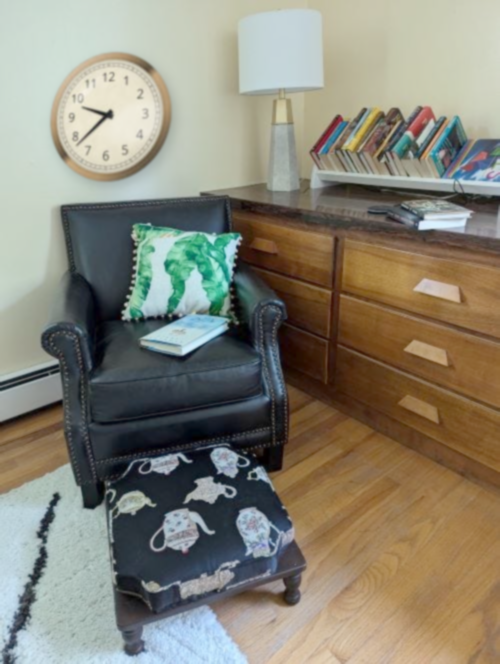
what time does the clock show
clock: 9:38
